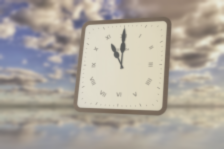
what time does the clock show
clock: 11:00
